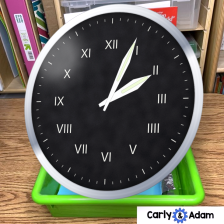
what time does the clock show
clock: 2:04
